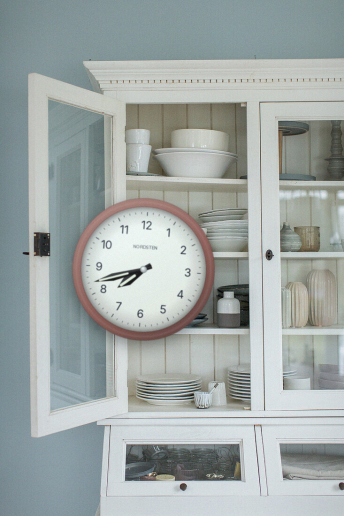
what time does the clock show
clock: 7:42
